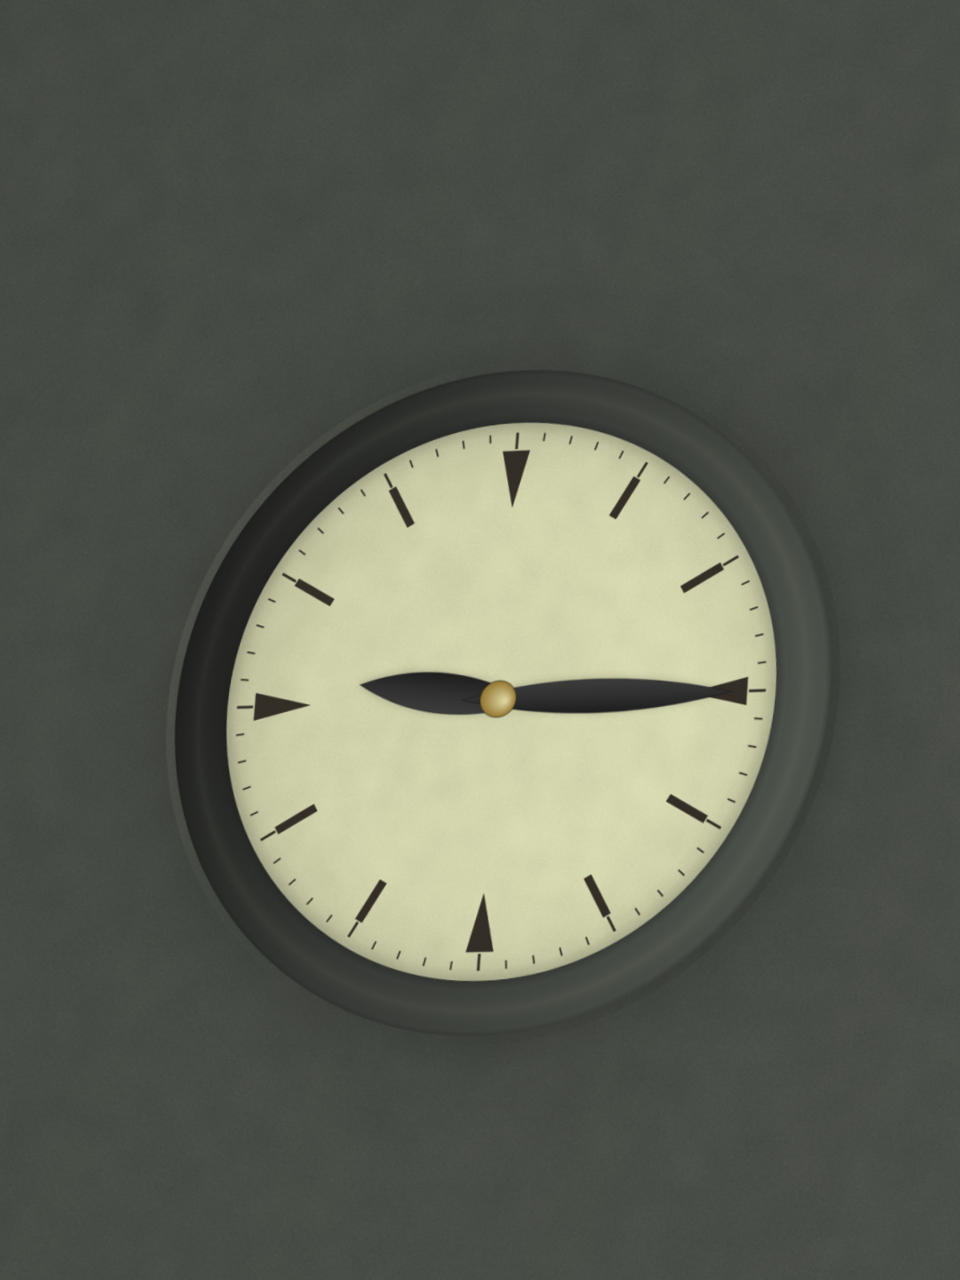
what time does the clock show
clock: 9:15
